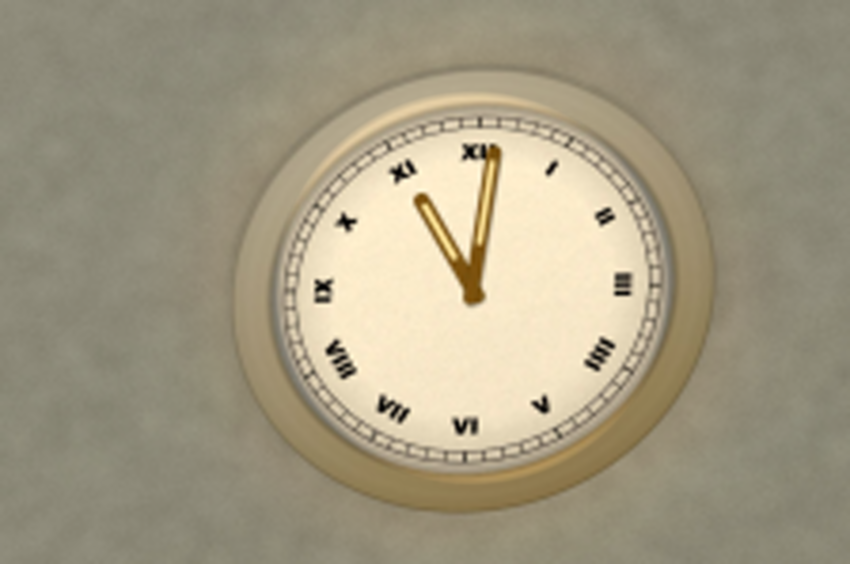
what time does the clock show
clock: 11:01
